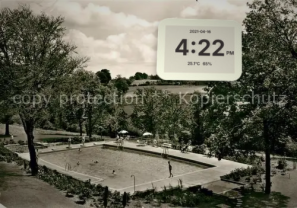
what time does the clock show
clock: 4:22
